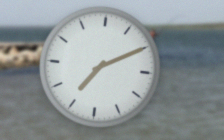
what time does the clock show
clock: 7:10
